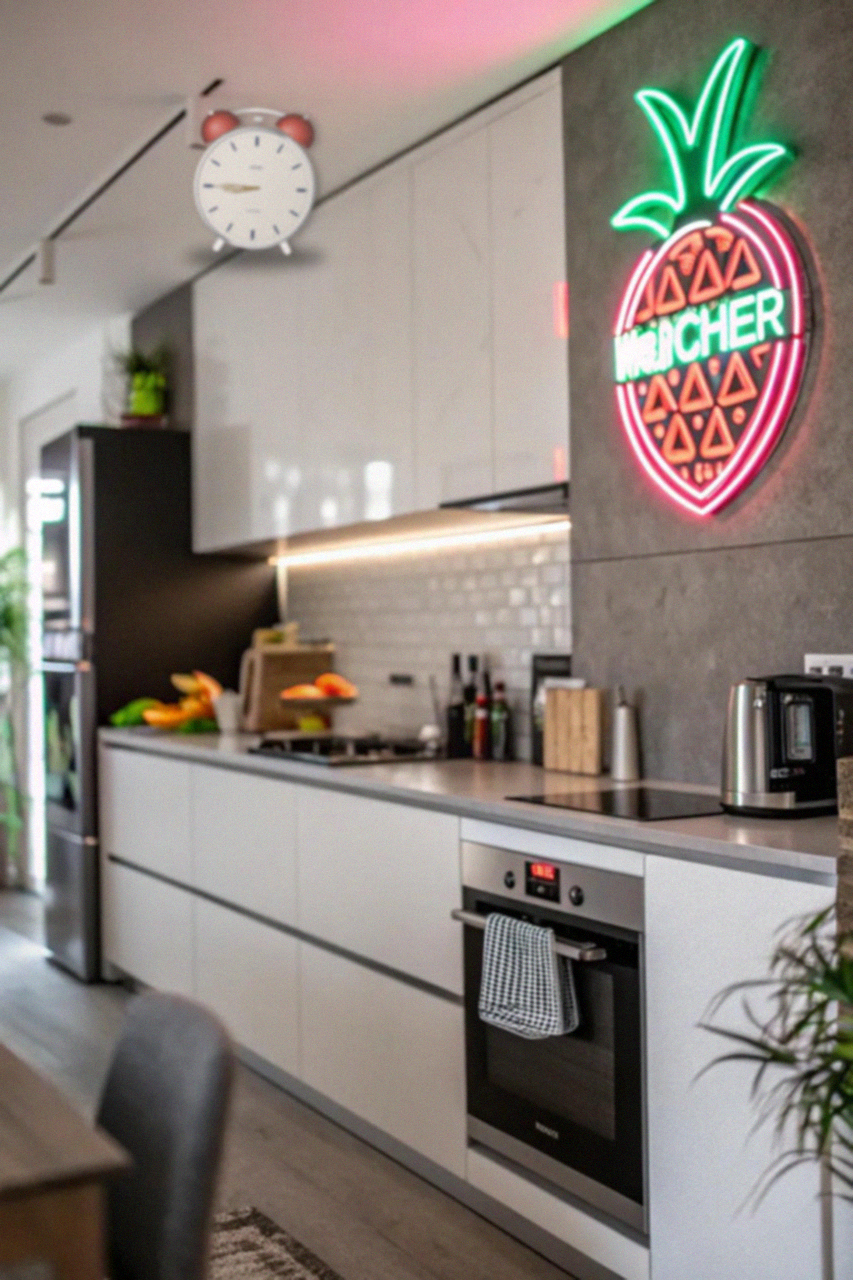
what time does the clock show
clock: 8:45
